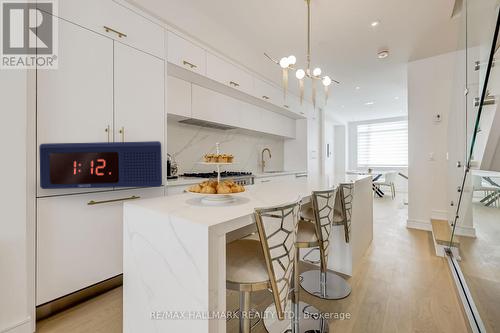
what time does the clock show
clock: 1:12
